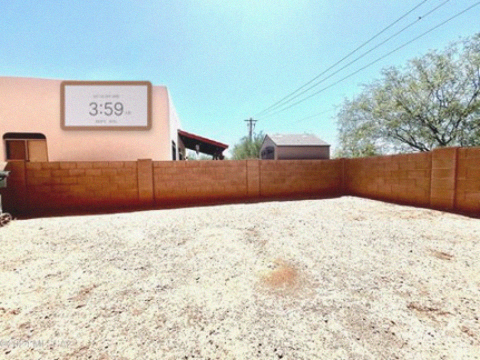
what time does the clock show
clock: 3:59
